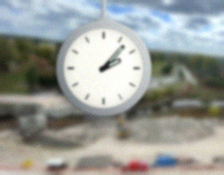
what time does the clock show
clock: 2:07
